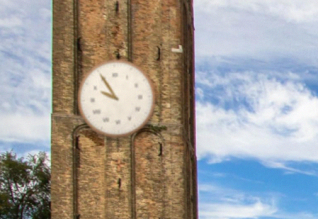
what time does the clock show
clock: 9:55
